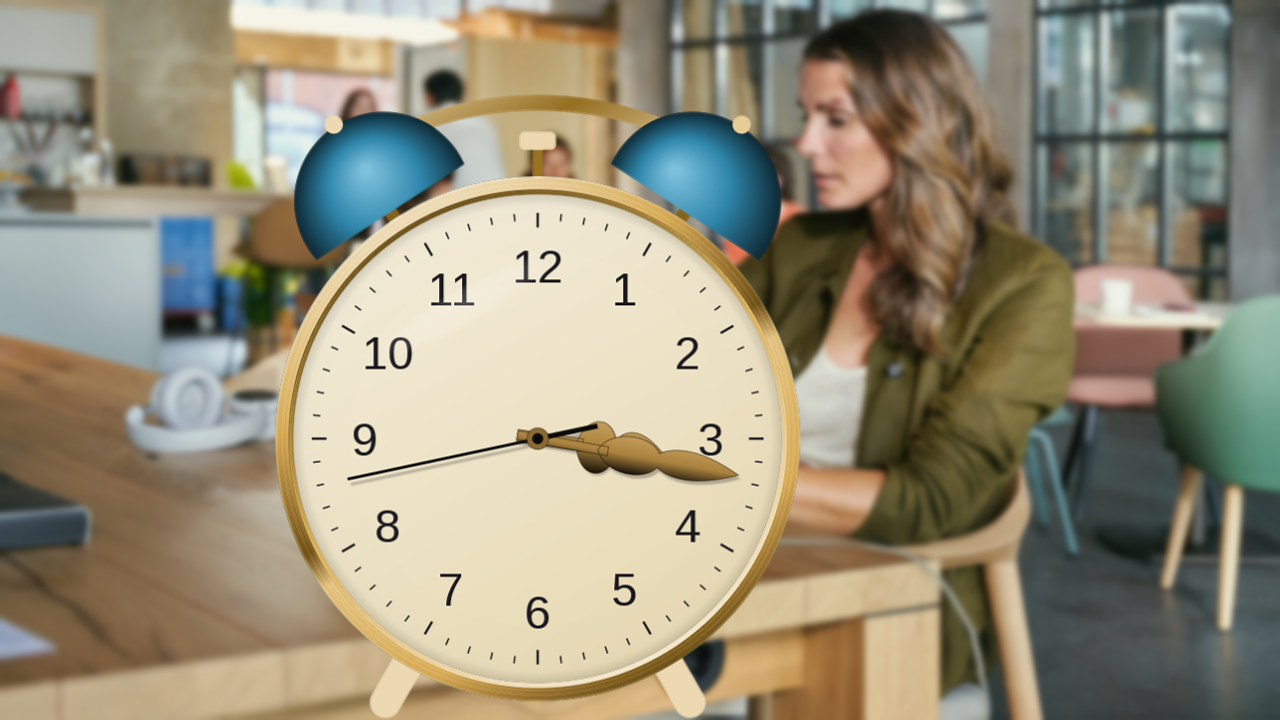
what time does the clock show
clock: 3:16:43
